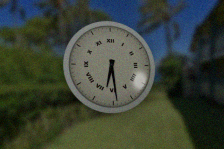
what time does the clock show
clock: 6:29
